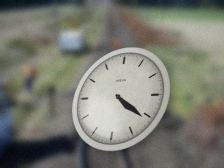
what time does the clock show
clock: 4:21
